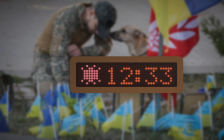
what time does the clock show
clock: 12:33
